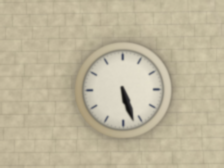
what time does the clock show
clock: 5:27
